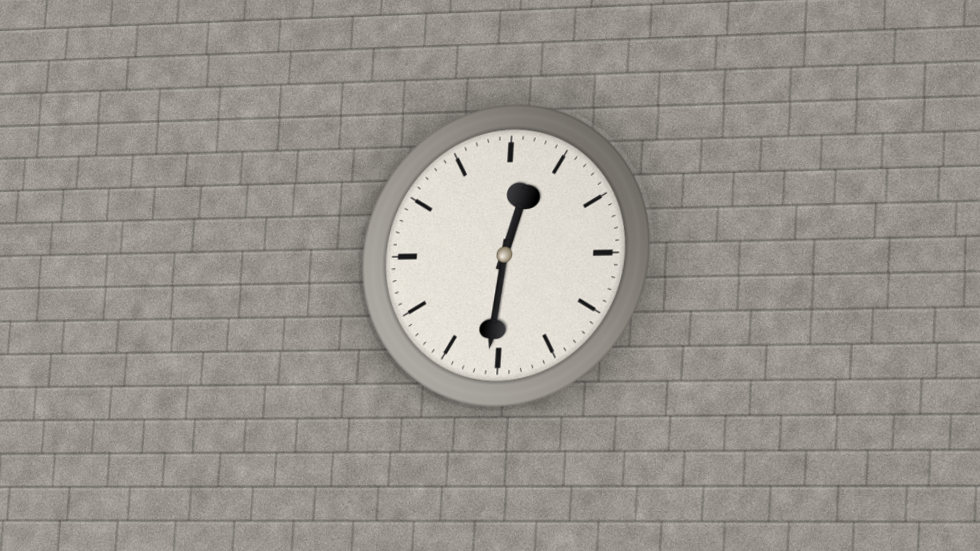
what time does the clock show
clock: 12:31
